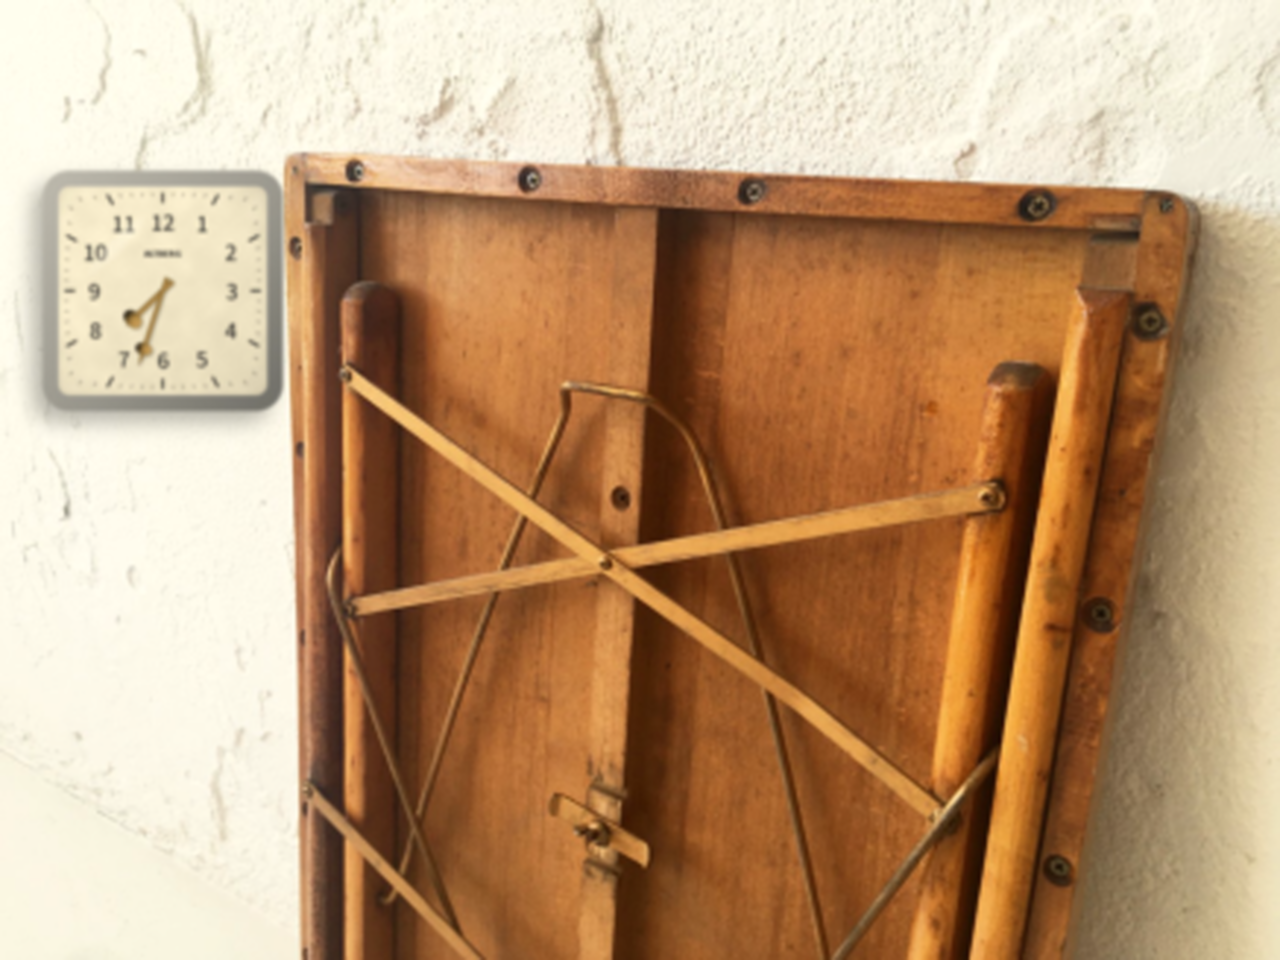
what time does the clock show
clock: 7:33
